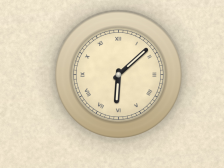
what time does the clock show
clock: 6:08
